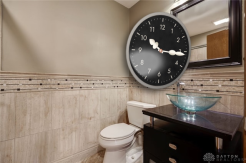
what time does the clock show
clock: 10:16
